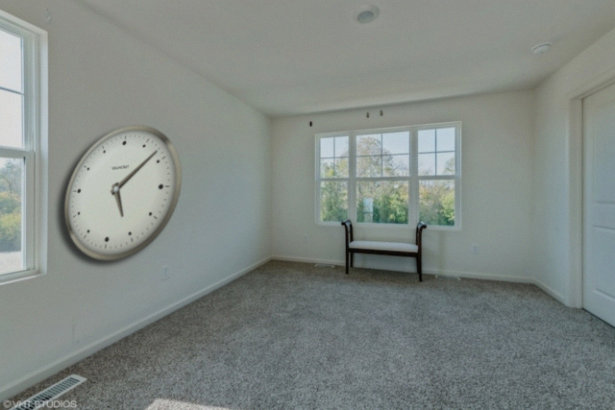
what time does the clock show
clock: 5:08
